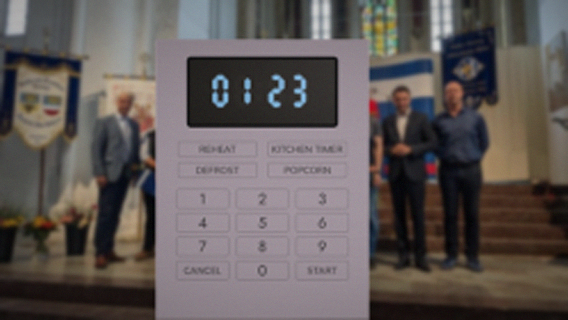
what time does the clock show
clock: 1:23
